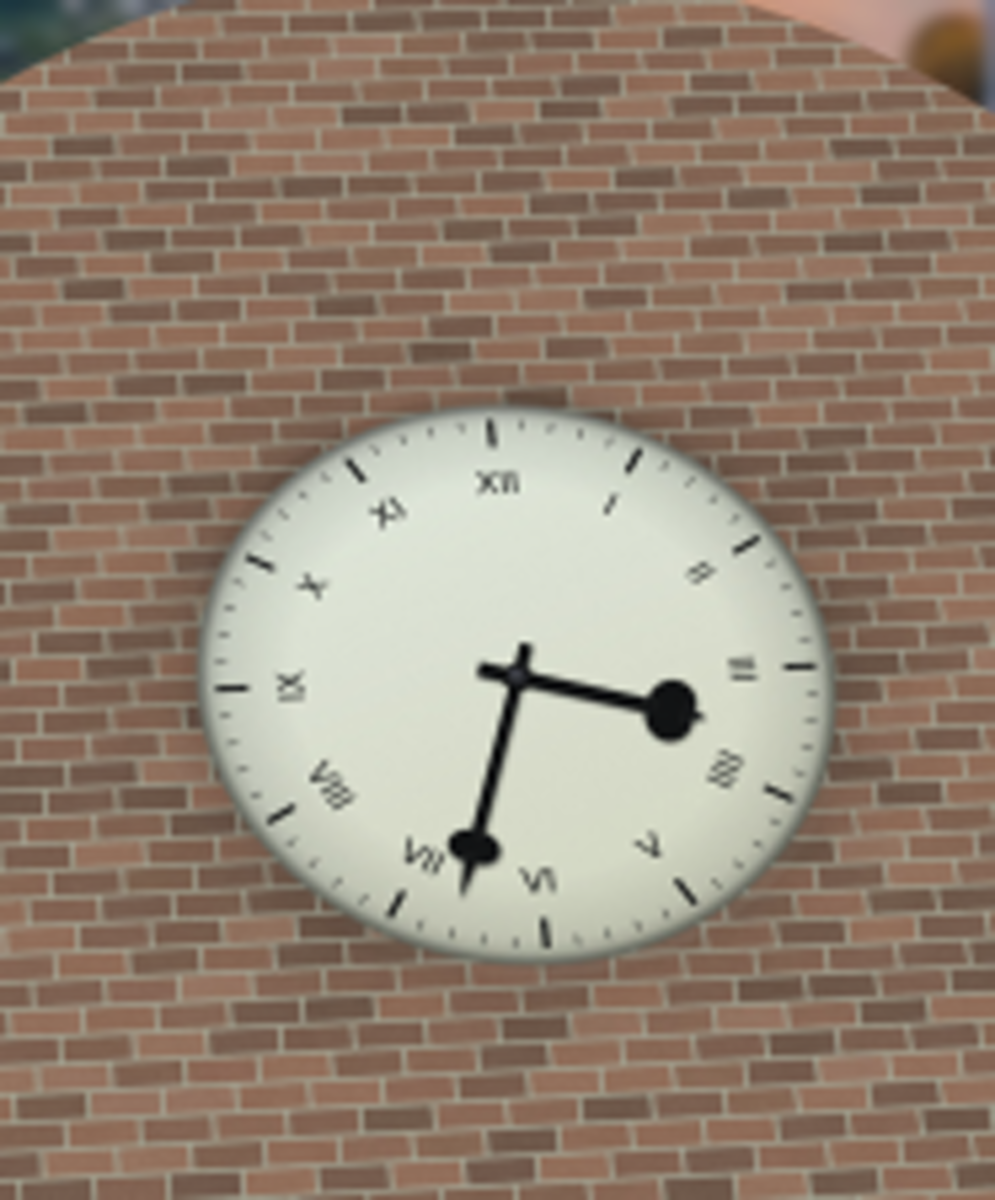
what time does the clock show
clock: 3:33
